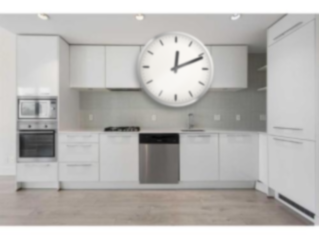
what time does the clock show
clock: 12:11
